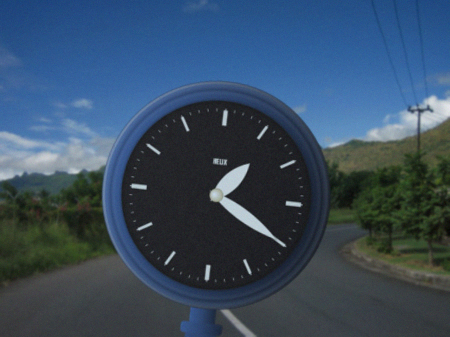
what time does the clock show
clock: 1:20
